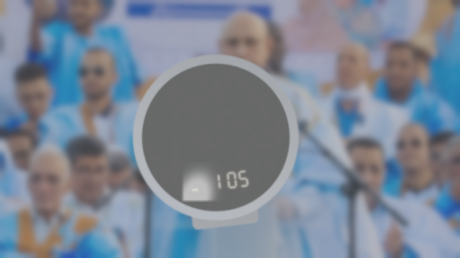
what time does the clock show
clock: 1:05
